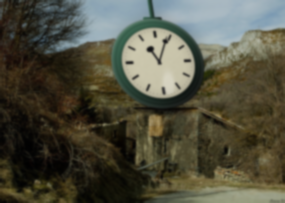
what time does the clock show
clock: 11:04
